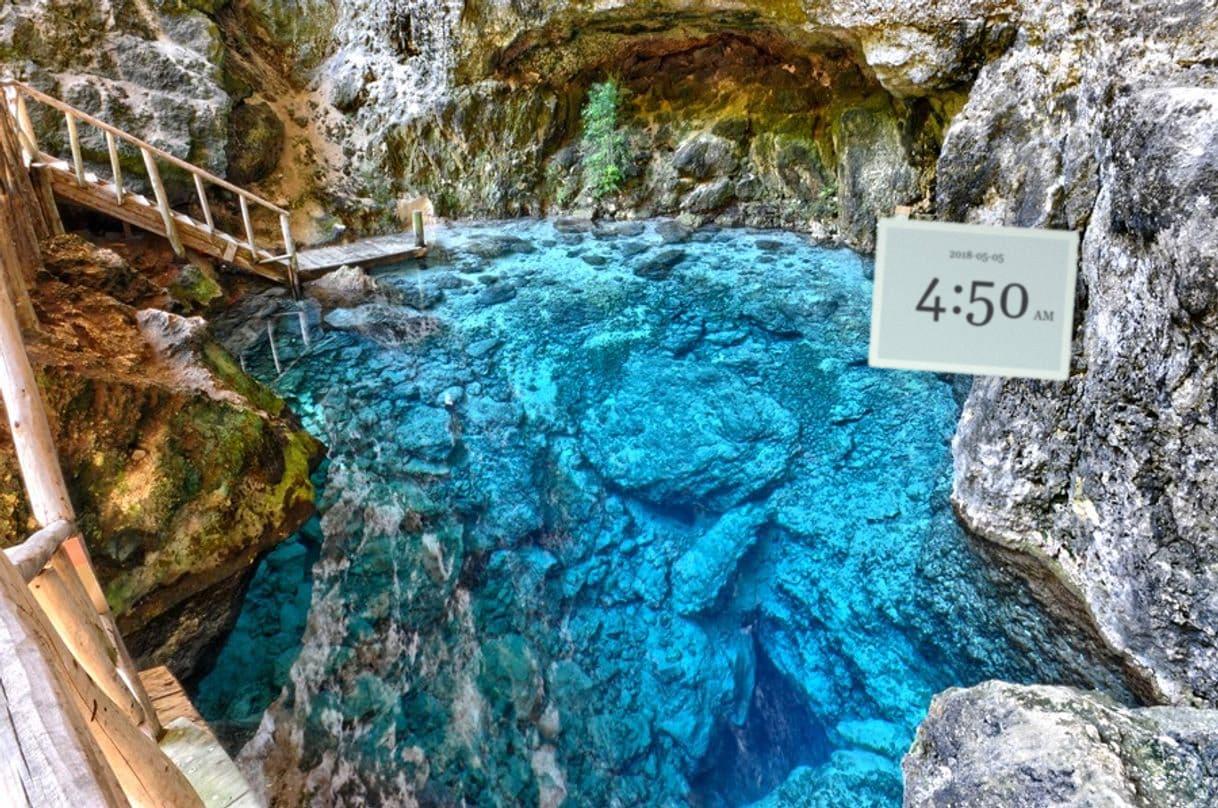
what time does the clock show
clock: 4:50
